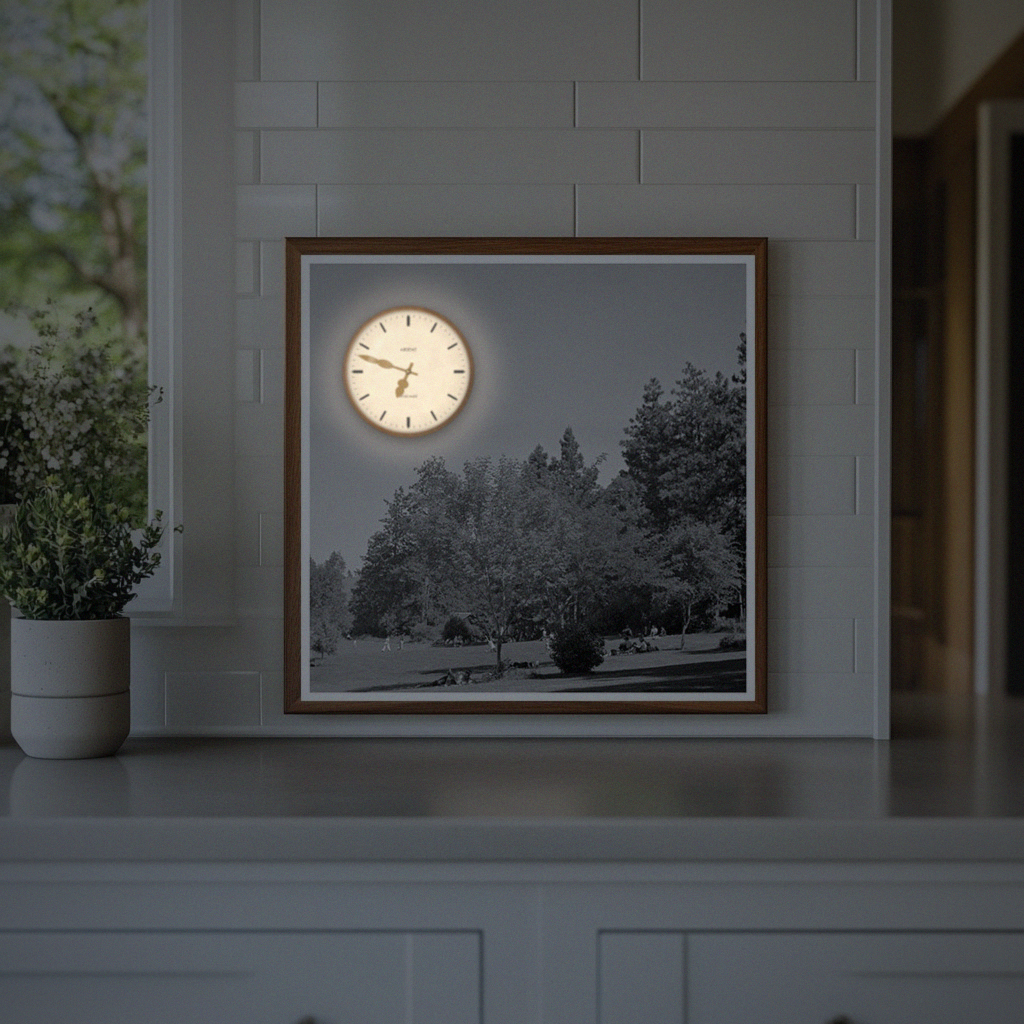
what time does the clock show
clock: 6:48
